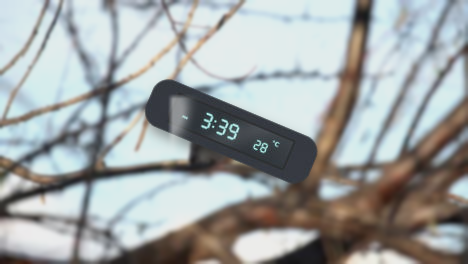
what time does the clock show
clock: 3:39
